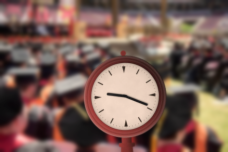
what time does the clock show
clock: 9:19
